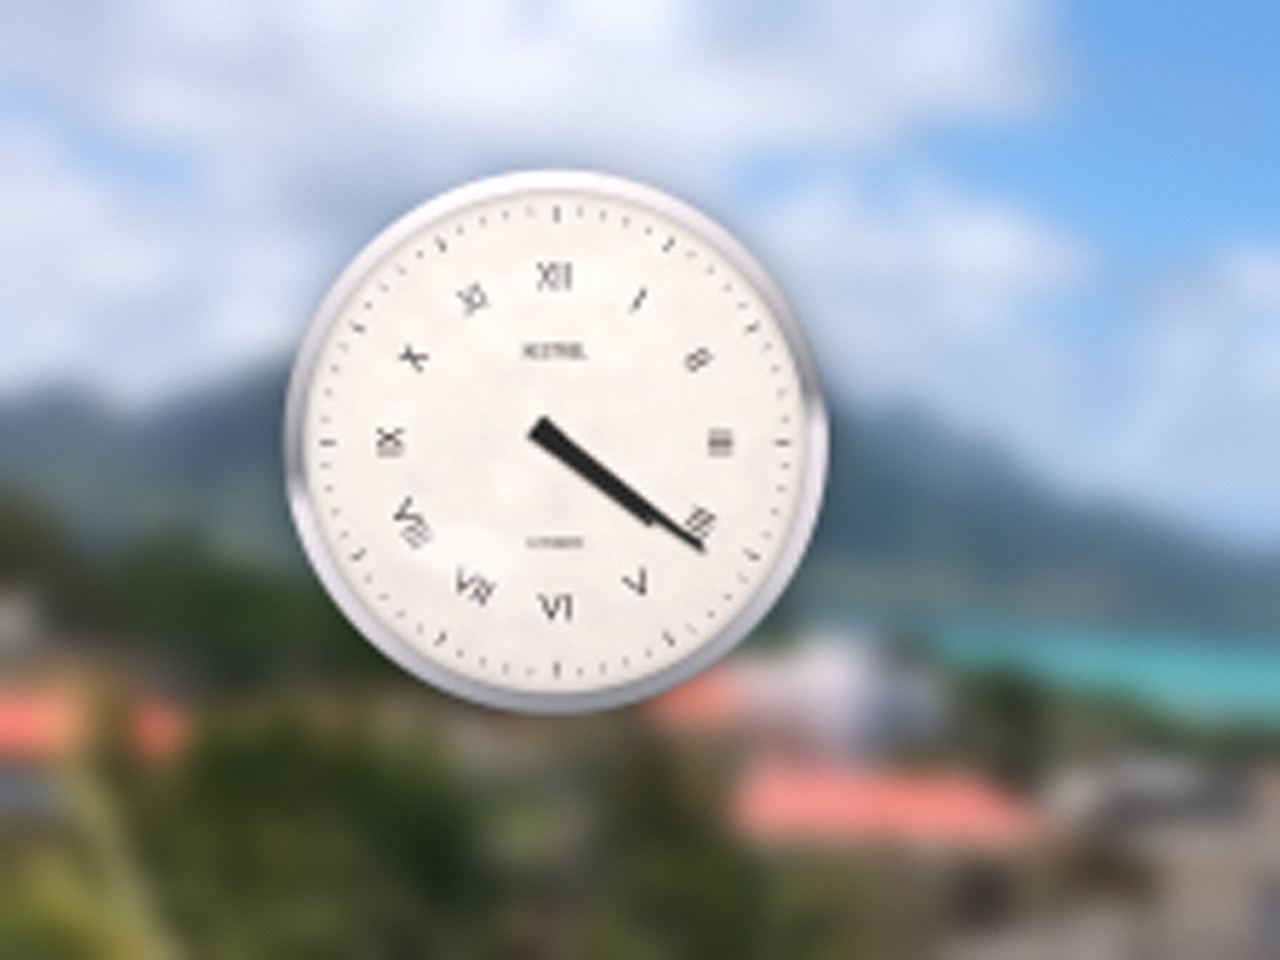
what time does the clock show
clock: 4:21
